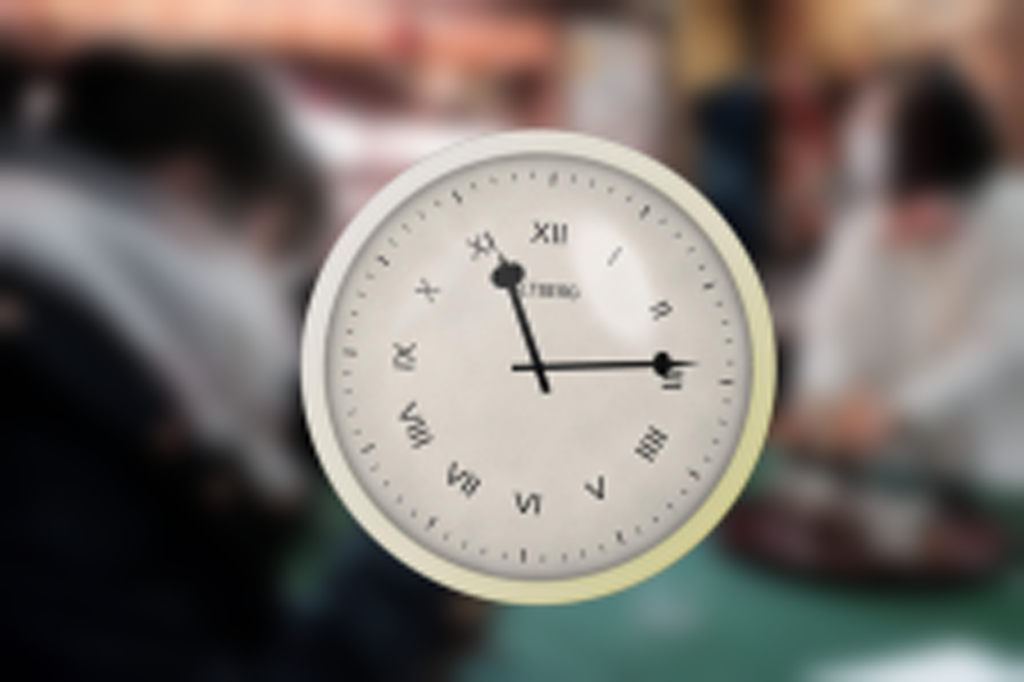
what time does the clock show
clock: 11:14
